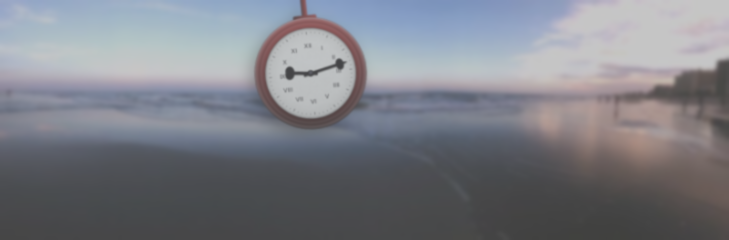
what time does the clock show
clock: 9:13
